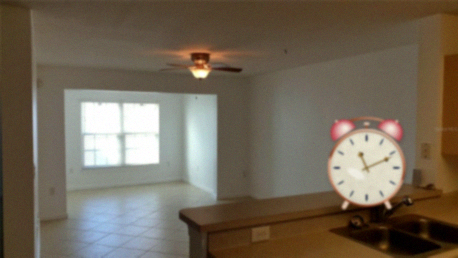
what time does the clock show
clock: 11:11
